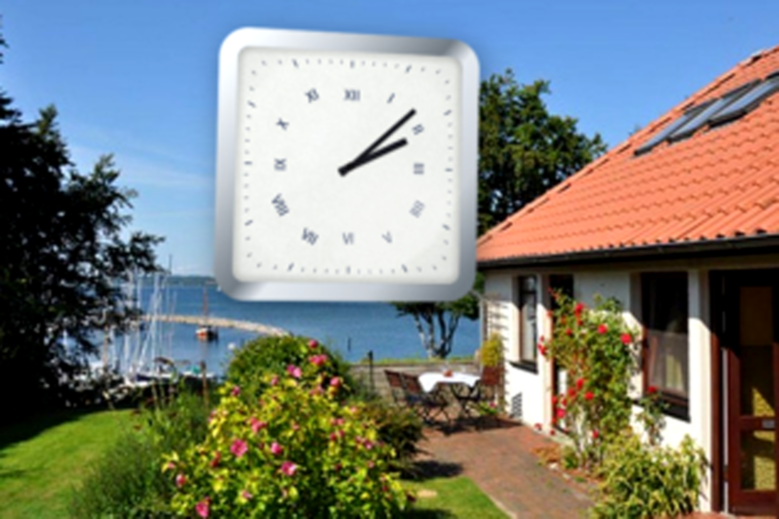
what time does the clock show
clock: 2:08
